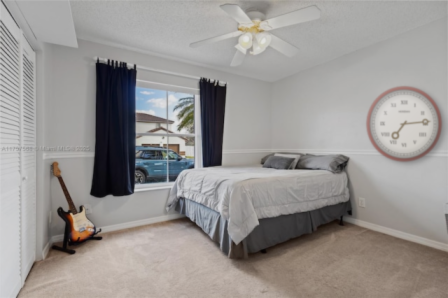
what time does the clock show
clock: 7:14
